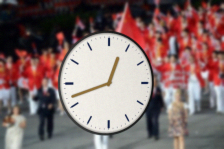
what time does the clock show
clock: 12:42
